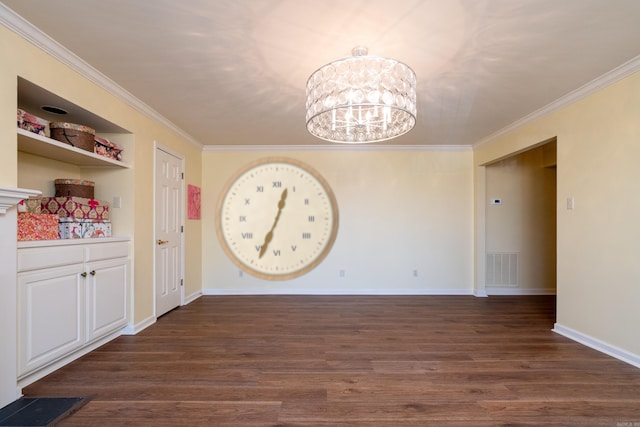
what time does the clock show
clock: 12:34
